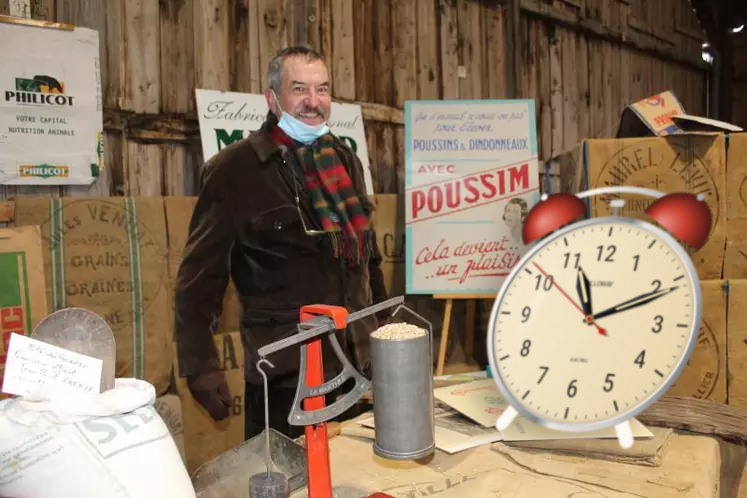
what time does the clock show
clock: 11:10:51
